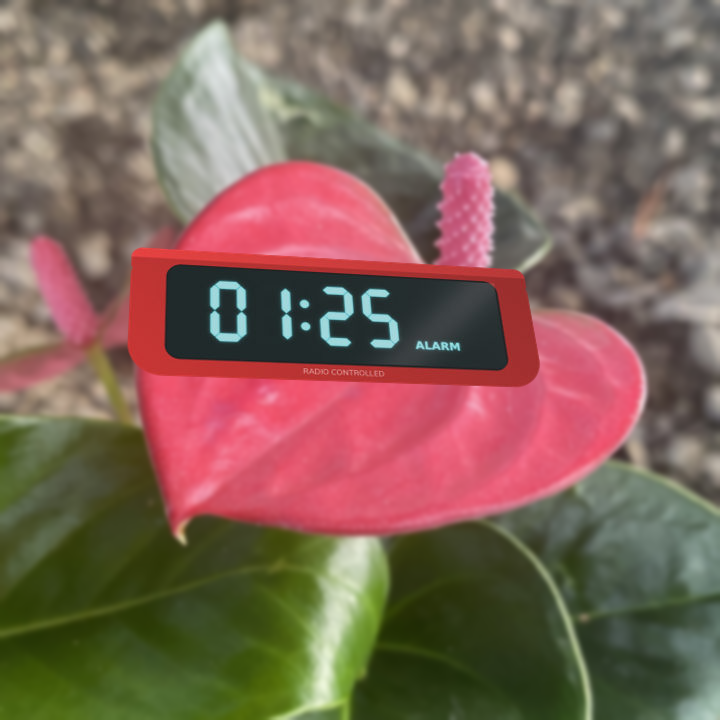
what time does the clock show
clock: 1:25
